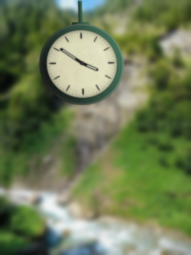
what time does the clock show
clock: 3:51
